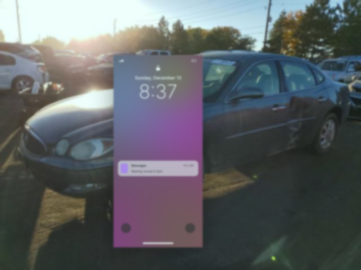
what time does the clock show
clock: 8:37
